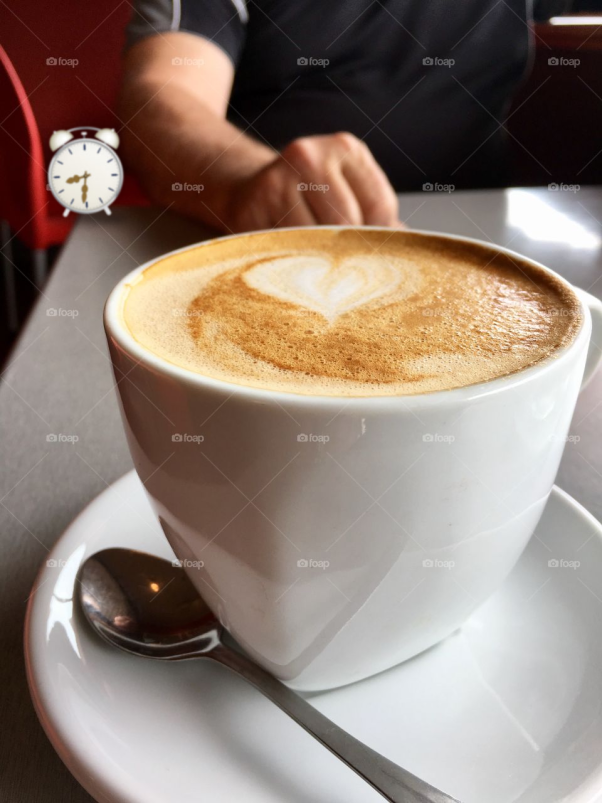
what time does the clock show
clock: 8:31
